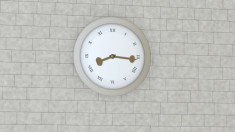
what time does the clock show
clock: 8:16
